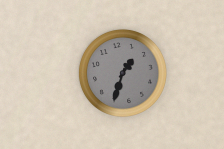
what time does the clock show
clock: 1:35
